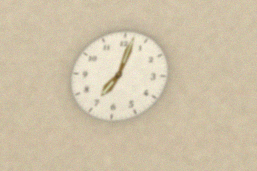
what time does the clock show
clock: 7:02
